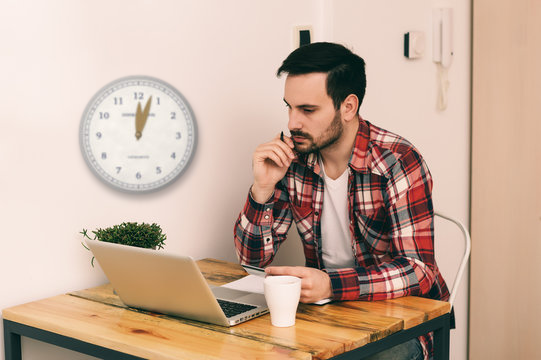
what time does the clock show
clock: 12:03
